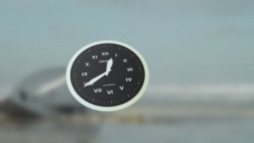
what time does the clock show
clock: 12:40
